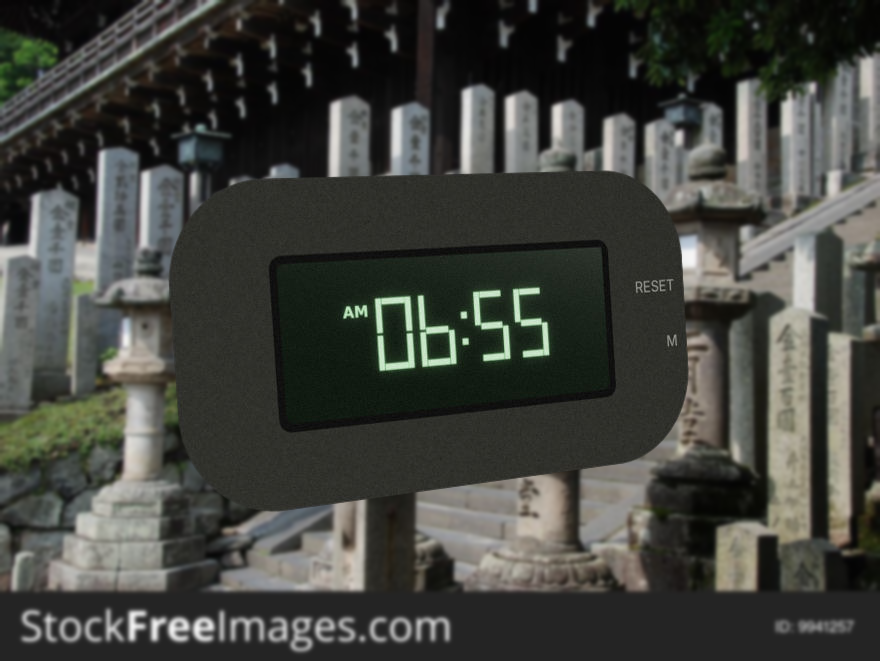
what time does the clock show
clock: 6:55
